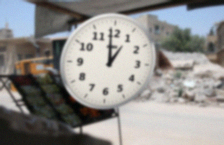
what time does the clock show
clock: 12:59
